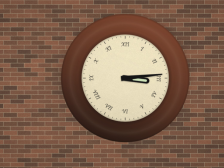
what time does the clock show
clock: 3:14
